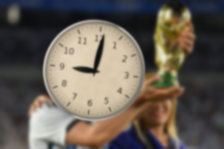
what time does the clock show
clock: 9:01
